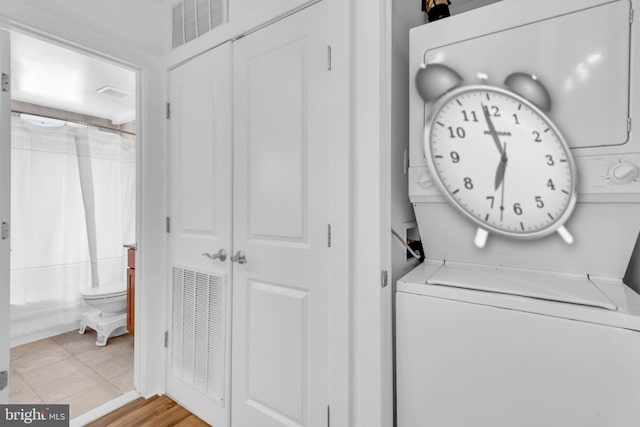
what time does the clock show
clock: 6:58:33
